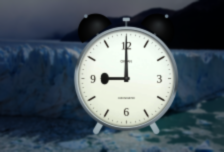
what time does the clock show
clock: 9:00
